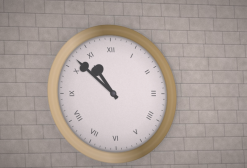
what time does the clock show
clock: 10:52
